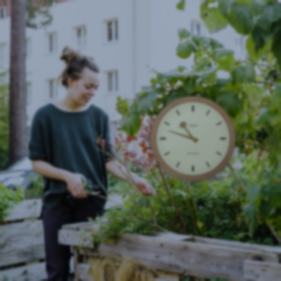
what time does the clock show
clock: 10:48
